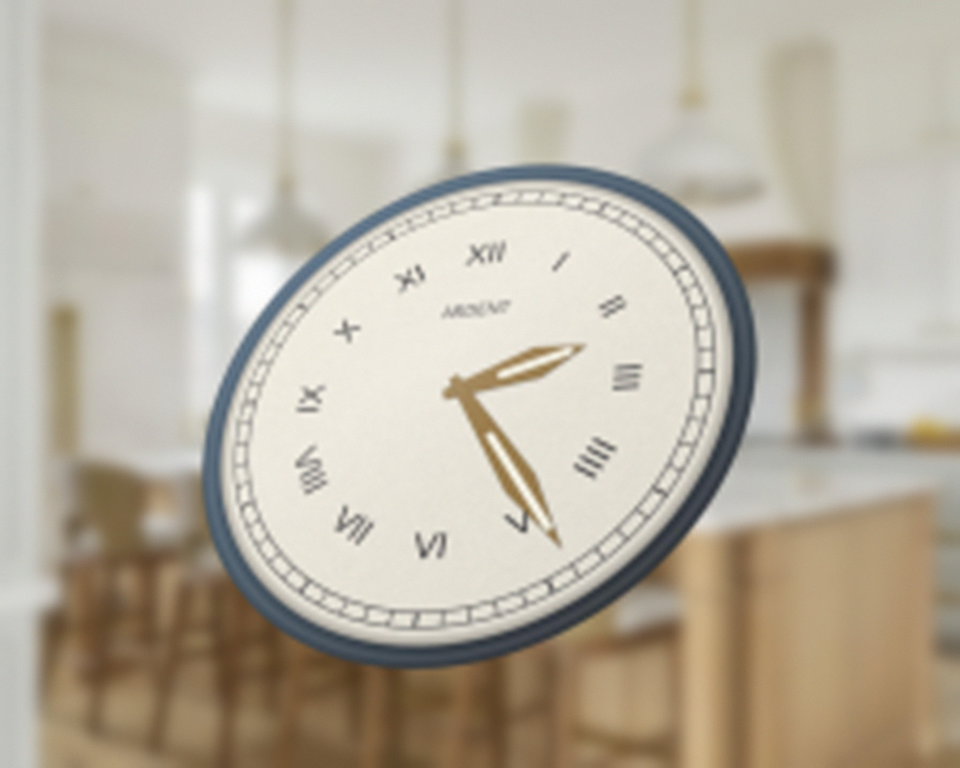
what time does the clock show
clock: 2:24
